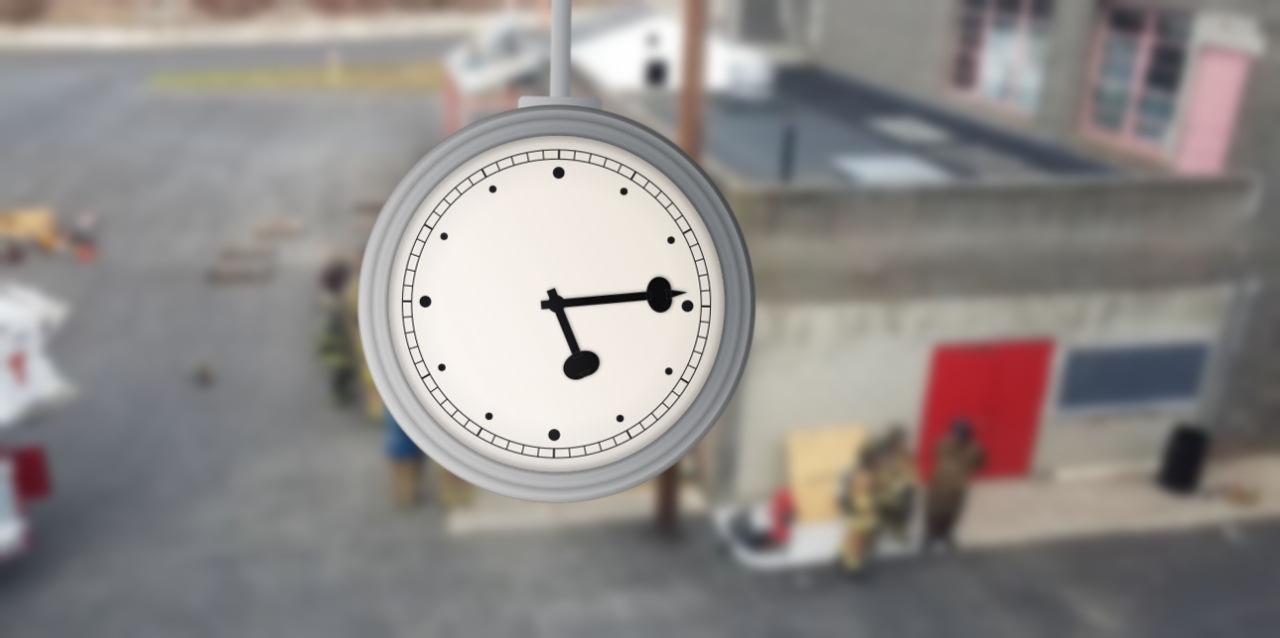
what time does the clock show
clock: 5:14
